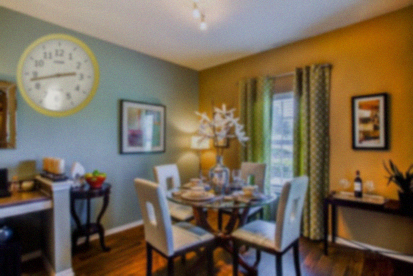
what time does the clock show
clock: 2:43
